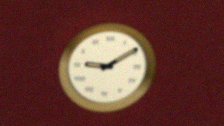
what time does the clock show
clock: 9:09
